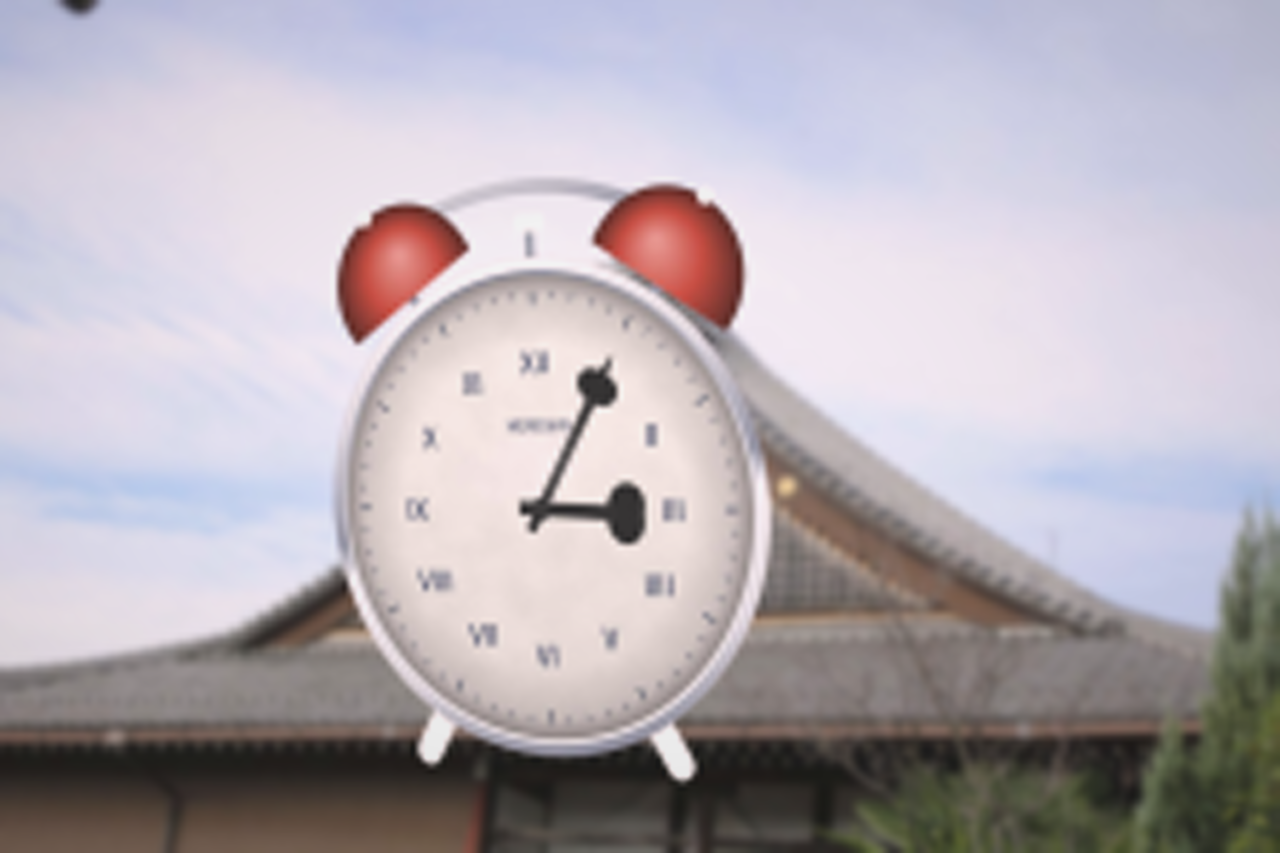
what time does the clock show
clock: 3:05
